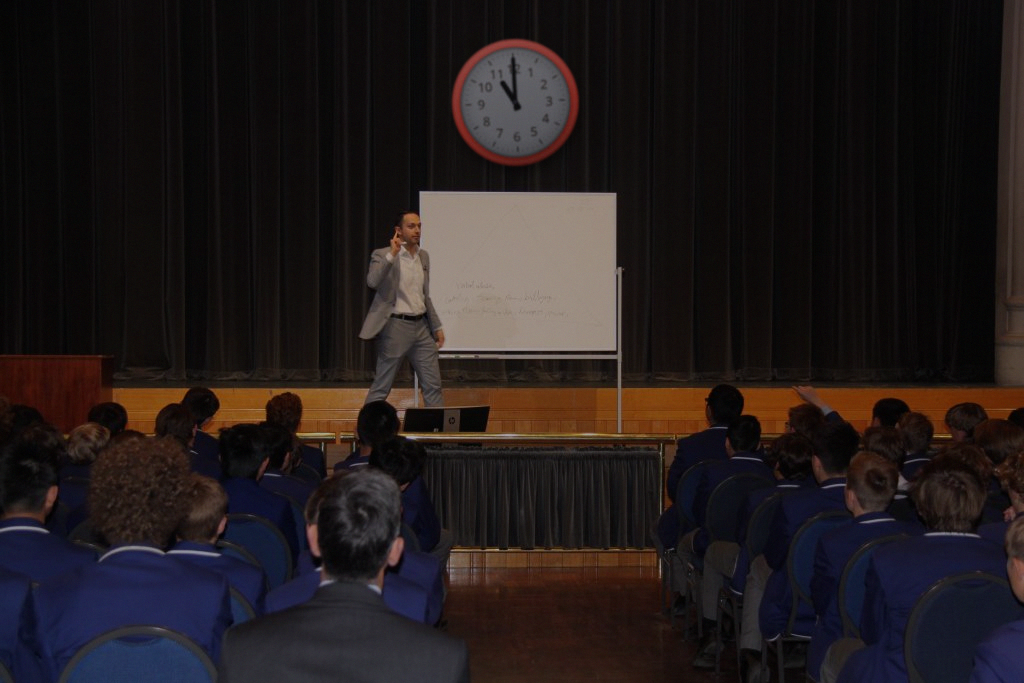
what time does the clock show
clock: 11:00
